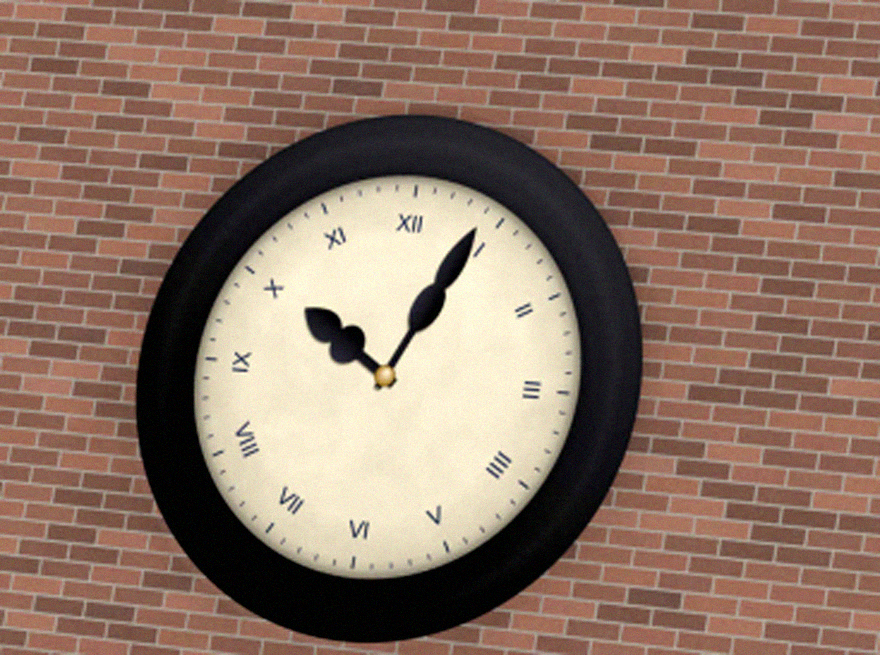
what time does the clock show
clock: 10:04
